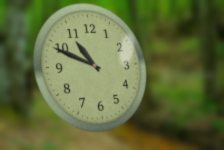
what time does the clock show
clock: 10:49
